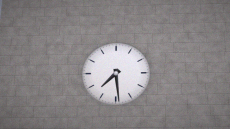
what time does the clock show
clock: 7:29
